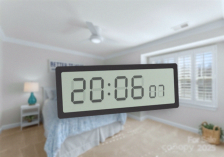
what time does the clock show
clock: 20:06:07
